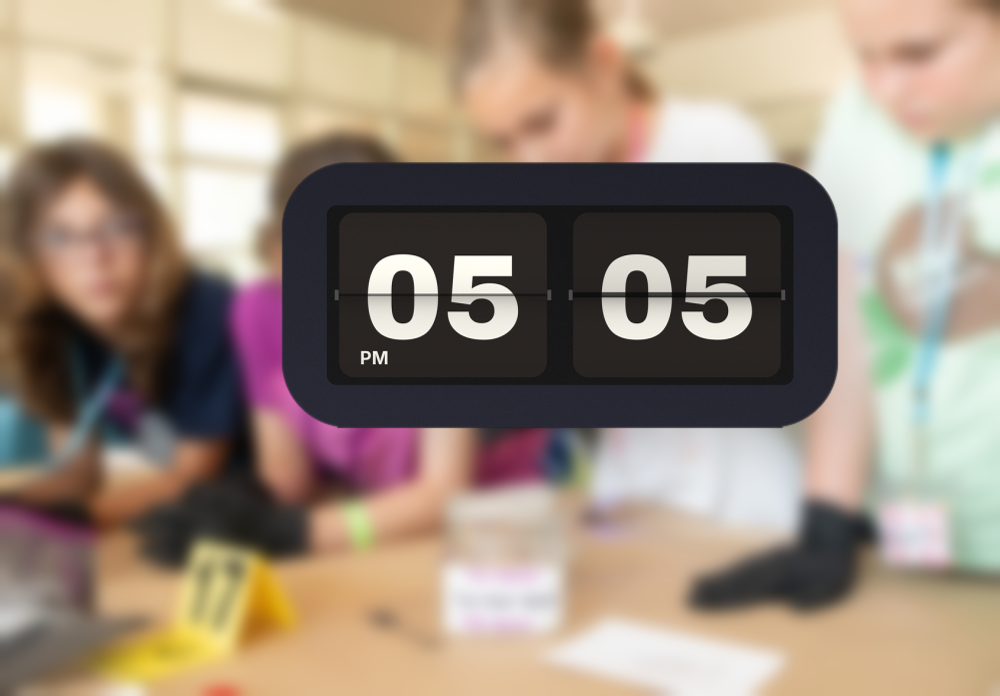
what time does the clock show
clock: 5:05
